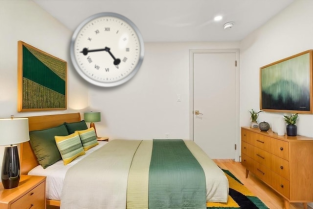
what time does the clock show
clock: 4:44
